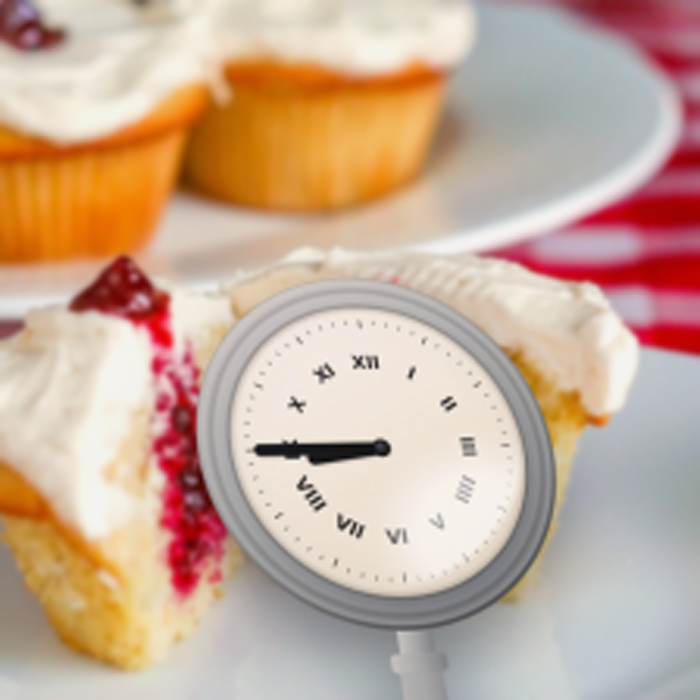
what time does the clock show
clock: 8:45
